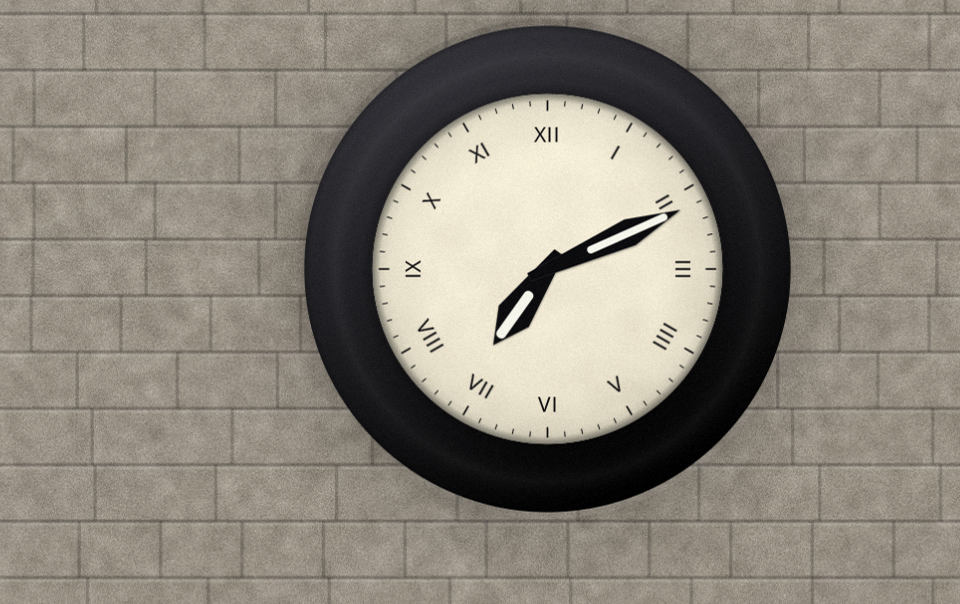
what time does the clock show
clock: 7:11
